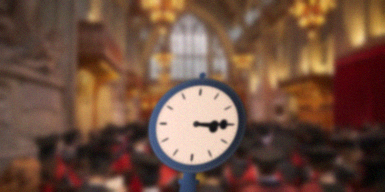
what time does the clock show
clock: 3:15
